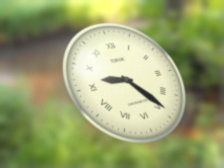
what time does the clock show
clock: 9:24
